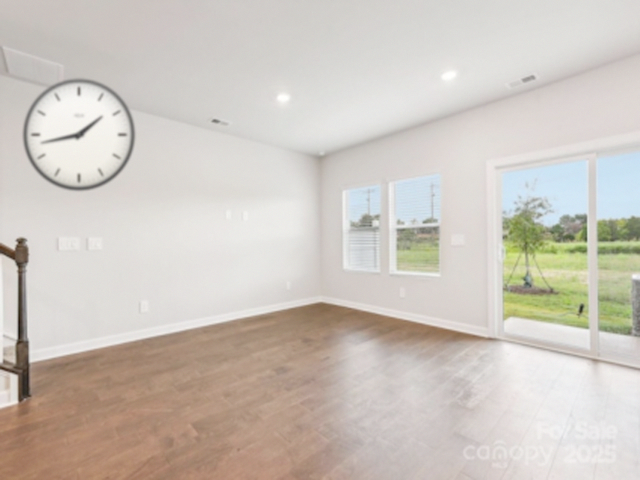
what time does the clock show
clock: 1:43
